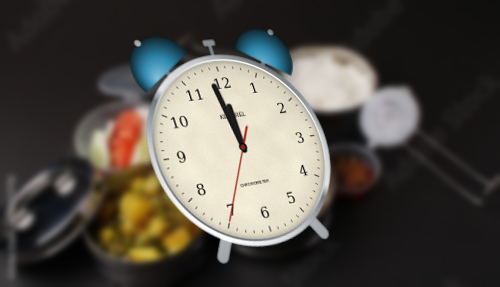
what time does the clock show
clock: 11:58:35
